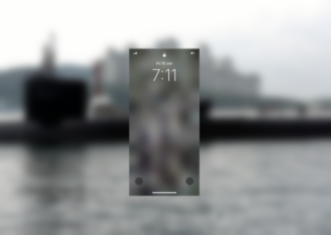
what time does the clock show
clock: 7:11
